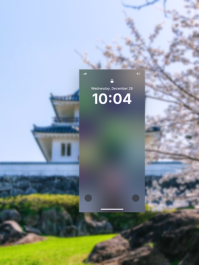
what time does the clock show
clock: 10:04
